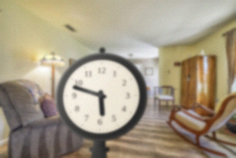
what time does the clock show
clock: 5:48
